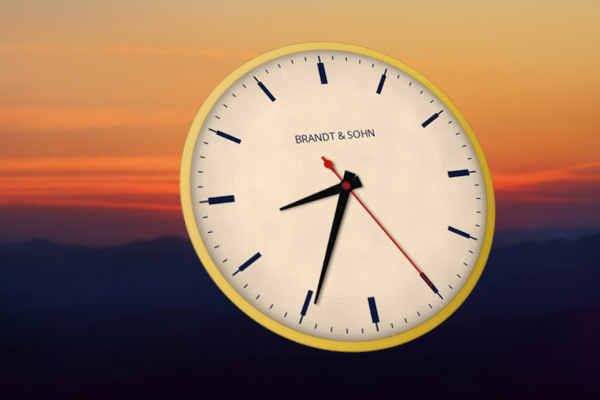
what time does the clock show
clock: 8:34:25
